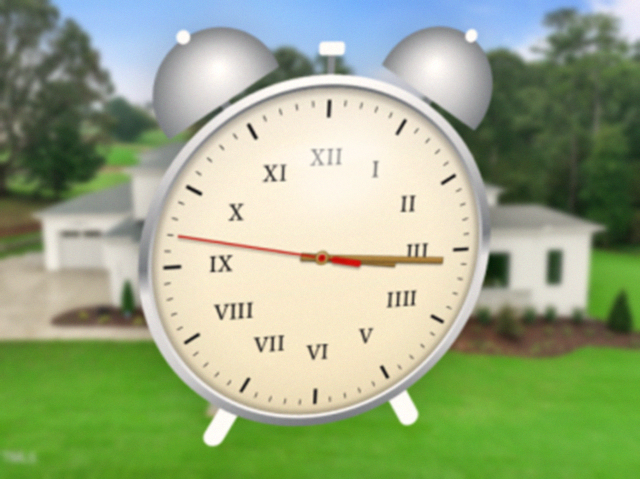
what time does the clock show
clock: 3:15:47
